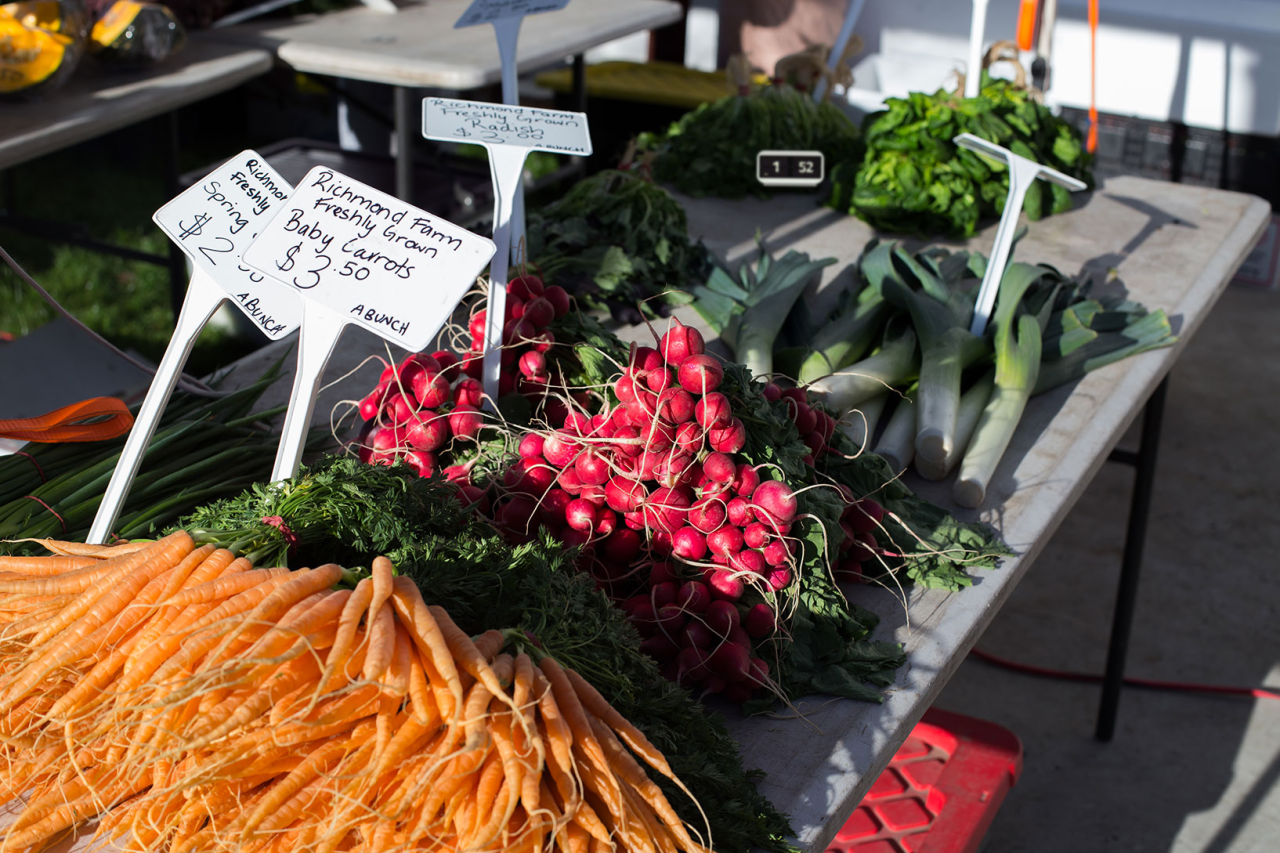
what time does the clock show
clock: 1:52
